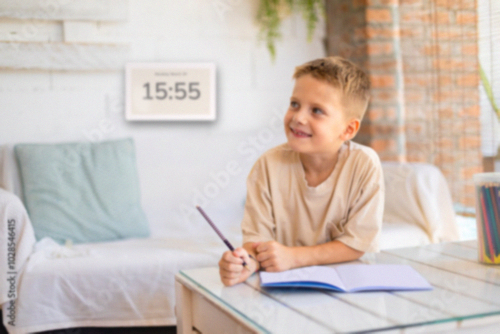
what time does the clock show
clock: 15:55
